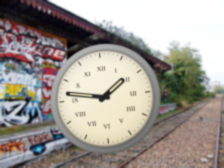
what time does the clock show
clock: 1:47
